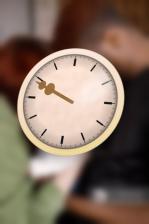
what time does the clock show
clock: 9:49
